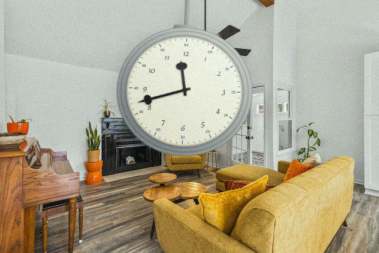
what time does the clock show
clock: 11:42
